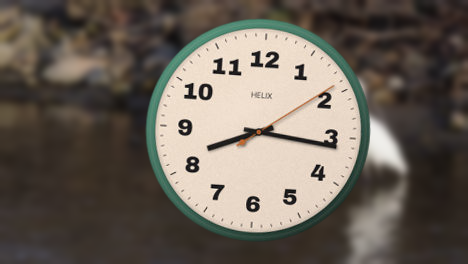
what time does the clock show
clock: 8:16:09
